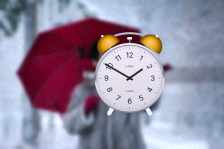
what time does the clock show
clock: 1:50
